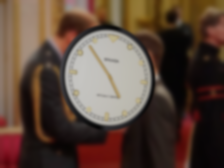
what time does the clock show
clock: 4:53
